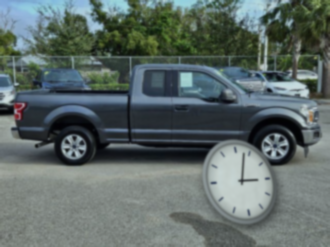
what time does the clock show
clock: 3:03
